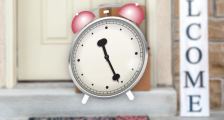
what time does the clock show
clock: 11:26
